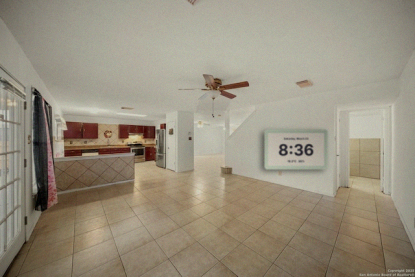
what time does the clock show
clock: 8:36
